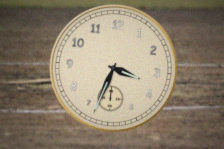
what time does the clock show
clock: 3:33
